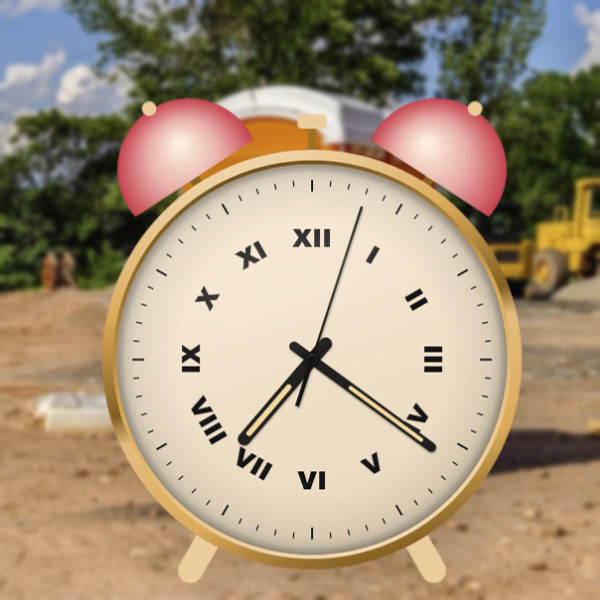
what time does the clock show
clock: 7:21:03
